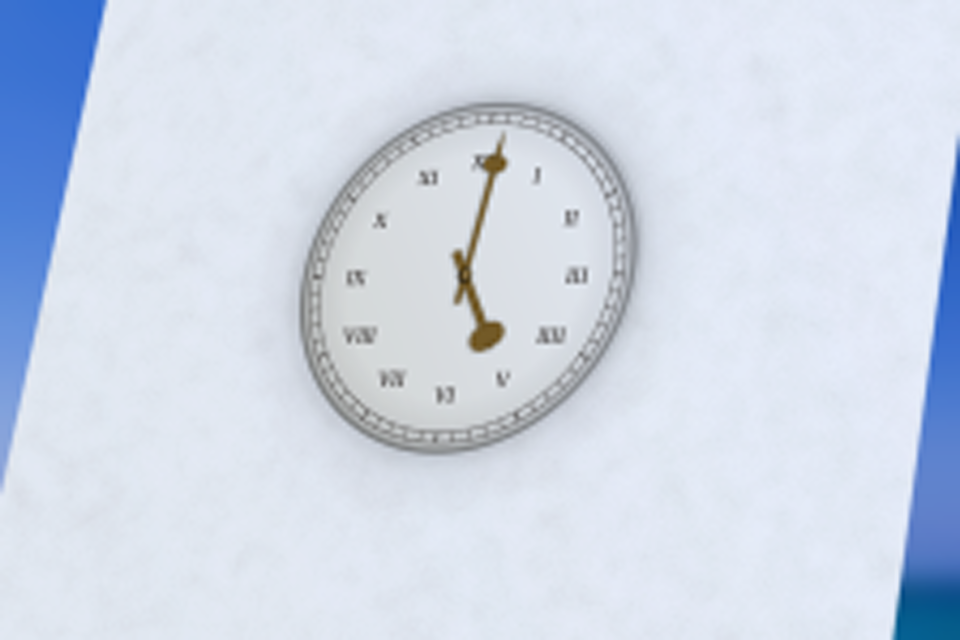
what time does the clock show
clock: 5:01
